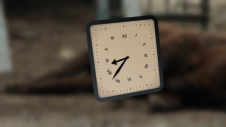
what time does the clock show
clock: 8:37
